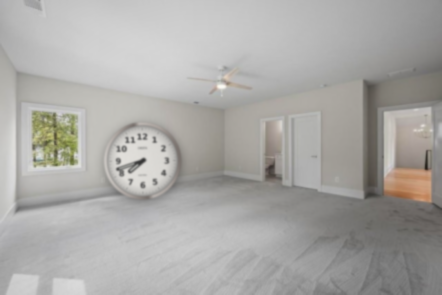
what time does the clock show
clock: 7:42
